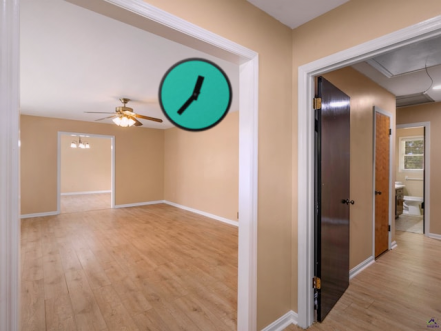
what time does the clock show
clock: 12:37
